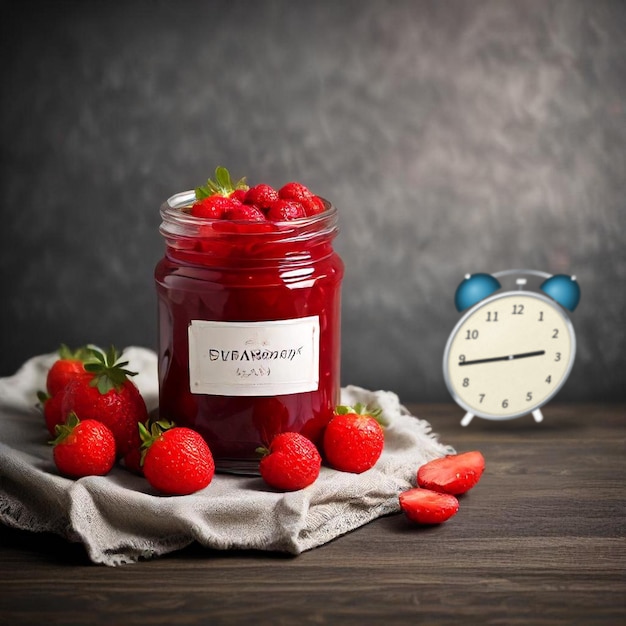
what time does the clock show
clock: 2:44
